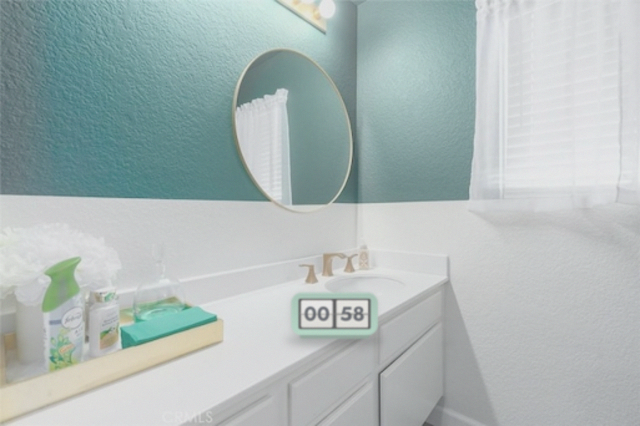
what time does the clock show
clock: 0:58
